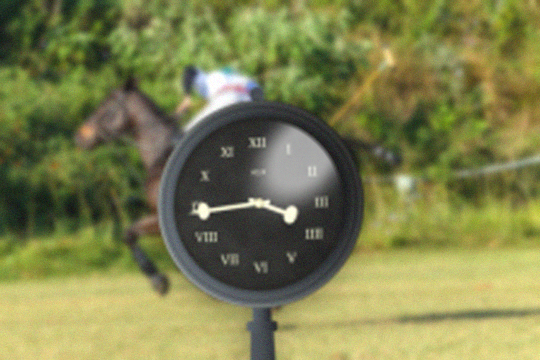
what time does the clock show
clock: 3:44
